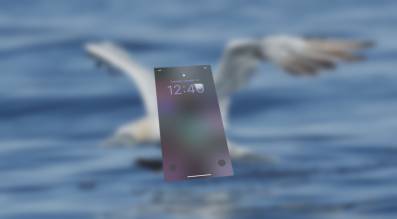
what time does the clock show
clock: 12:40
